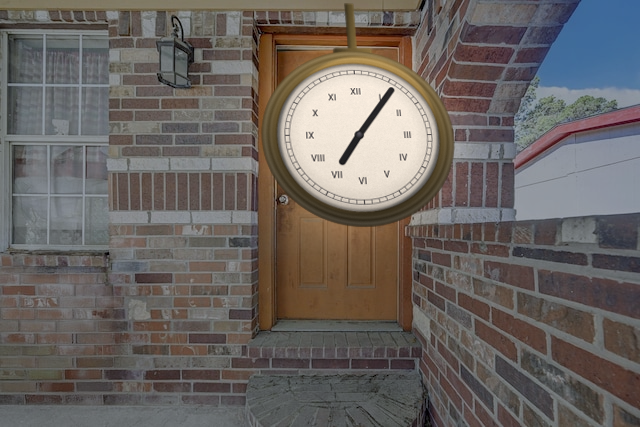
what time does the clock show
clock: 7:06
